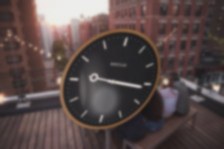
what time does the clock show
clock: 9:16
